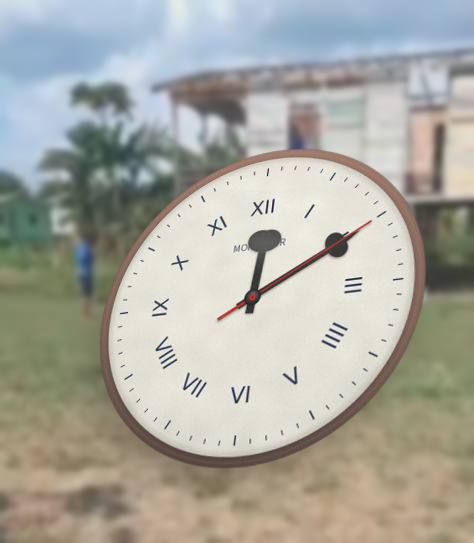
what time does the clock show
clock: 12:10:10
